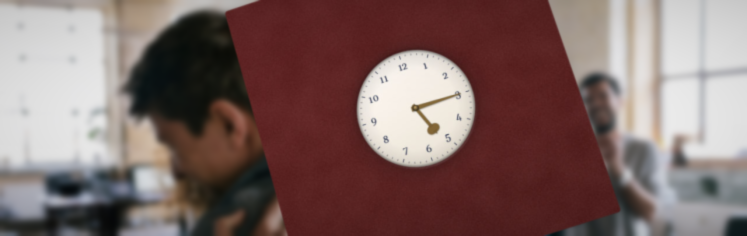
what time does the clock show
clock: 5:15
